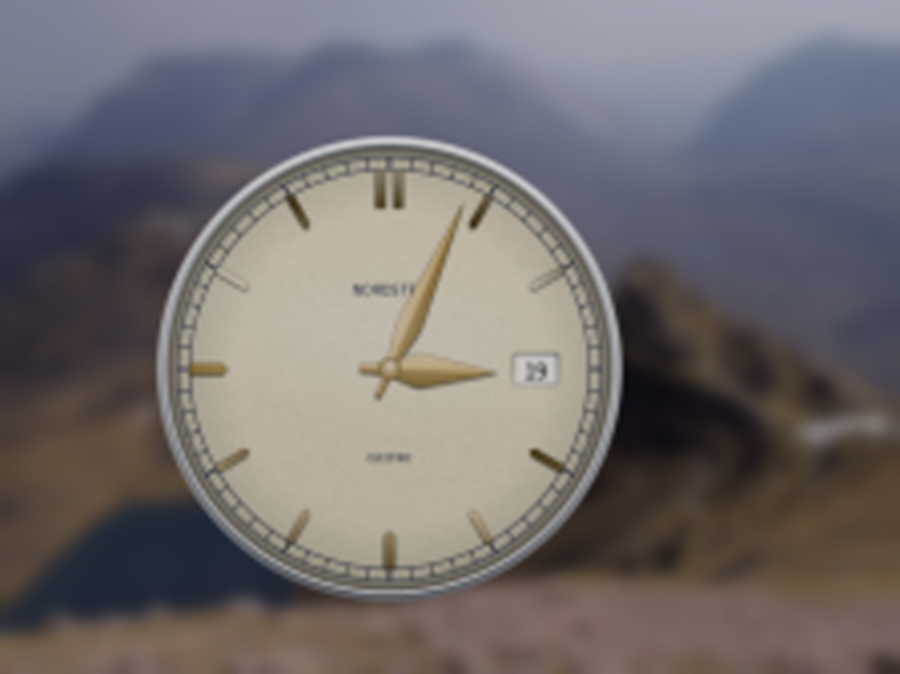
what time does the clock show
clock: 3:04
